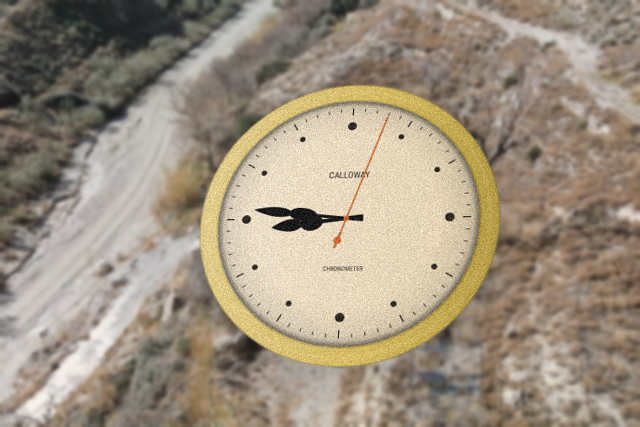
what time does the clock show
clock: 8:46:03
